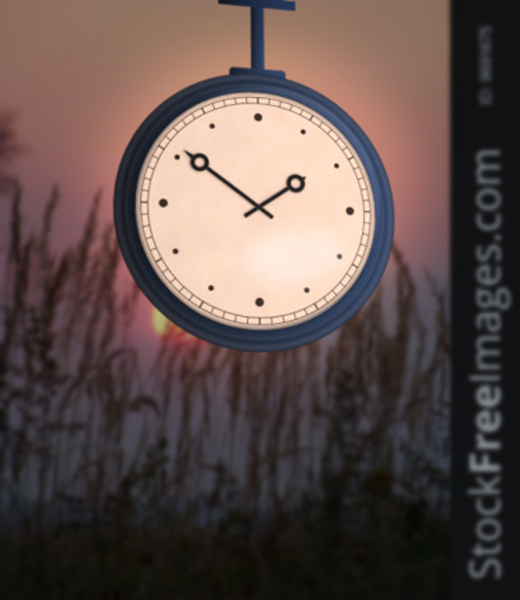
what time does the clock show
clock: 1:51
